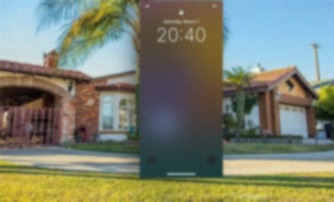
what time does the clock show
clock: 20:40
